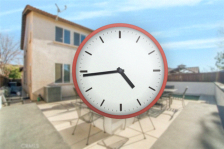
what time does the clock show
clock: 4:44
